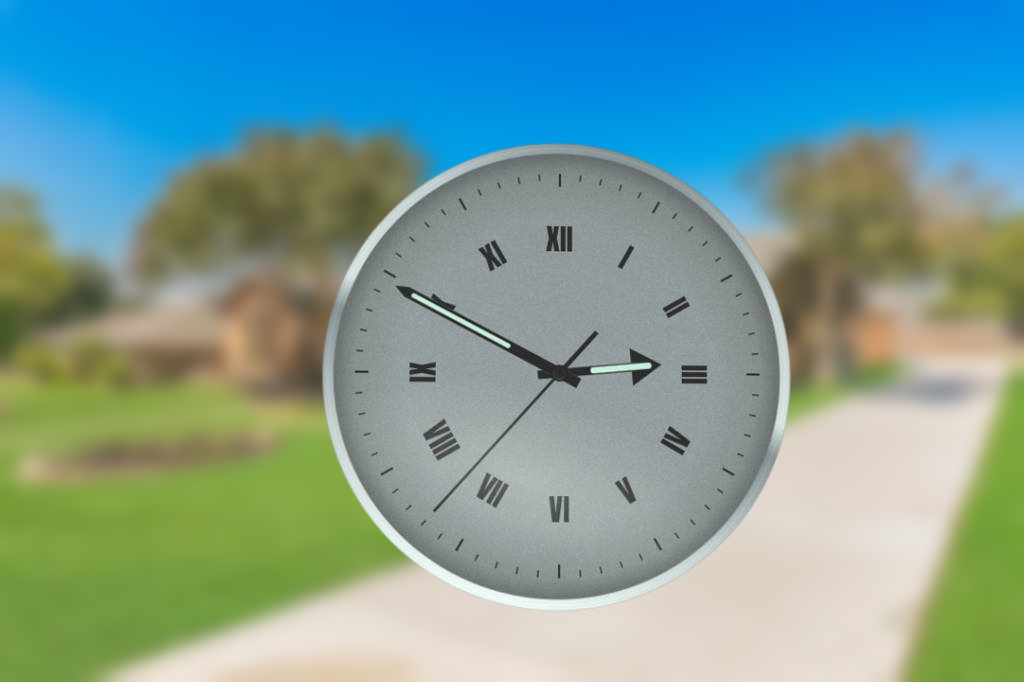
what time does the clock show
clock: 2:49:37
